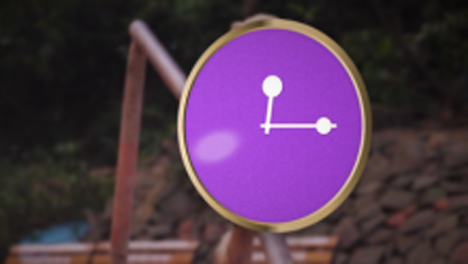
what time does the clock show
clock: 12:15
